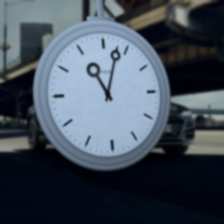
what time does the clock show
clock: 11:03
